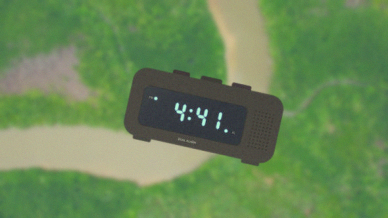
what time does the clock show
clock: 4:41
